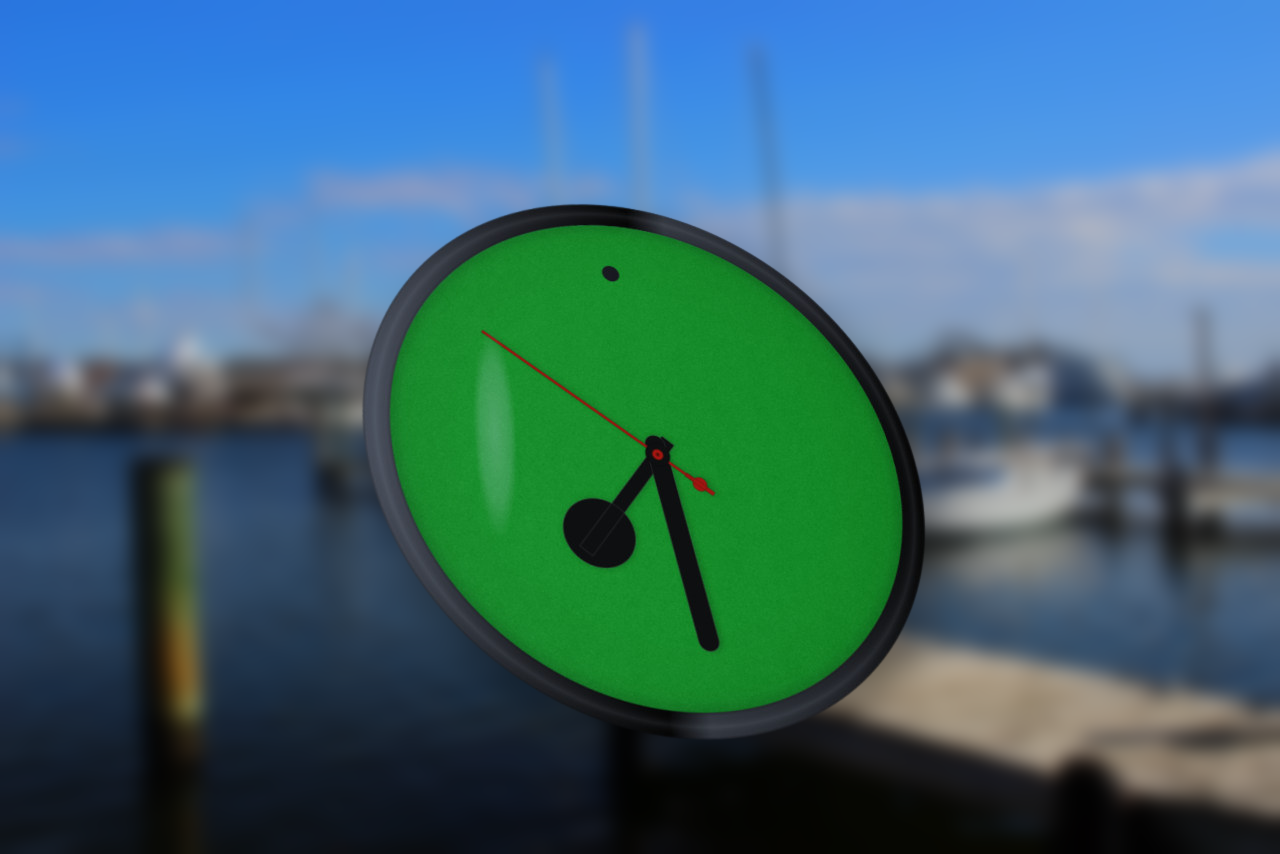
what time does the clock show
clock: 7:29:52
